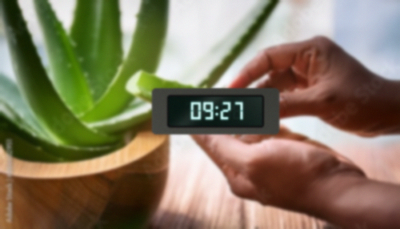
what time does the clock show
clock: 9:27
